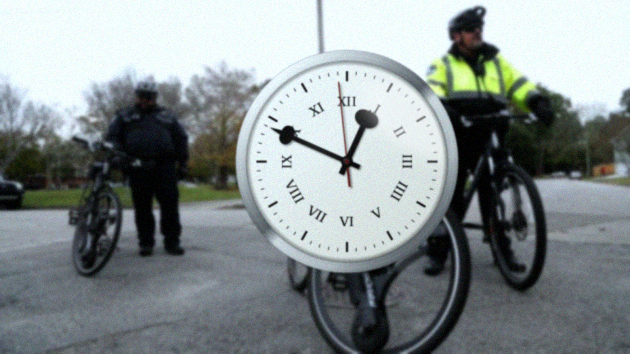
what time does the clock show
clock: 12:48:59
